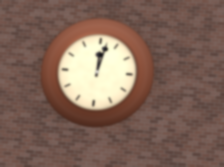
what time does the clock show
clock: 12:02
